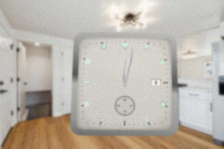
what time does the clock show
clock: 12:02
